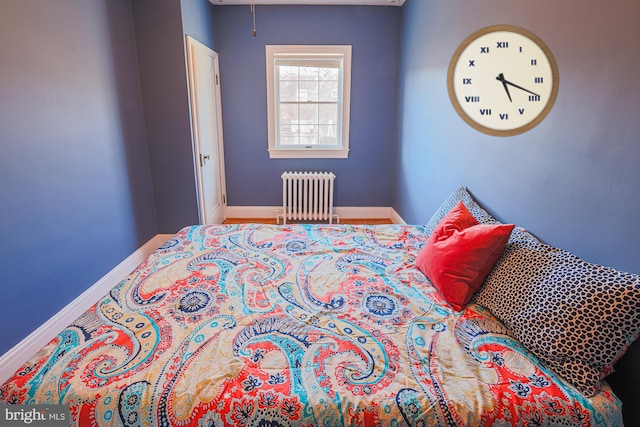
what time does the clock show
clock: 5:19
